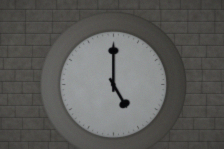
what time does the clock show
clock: 5:00
